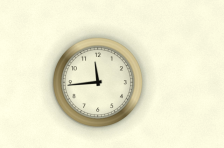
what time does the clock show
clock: 11:44
